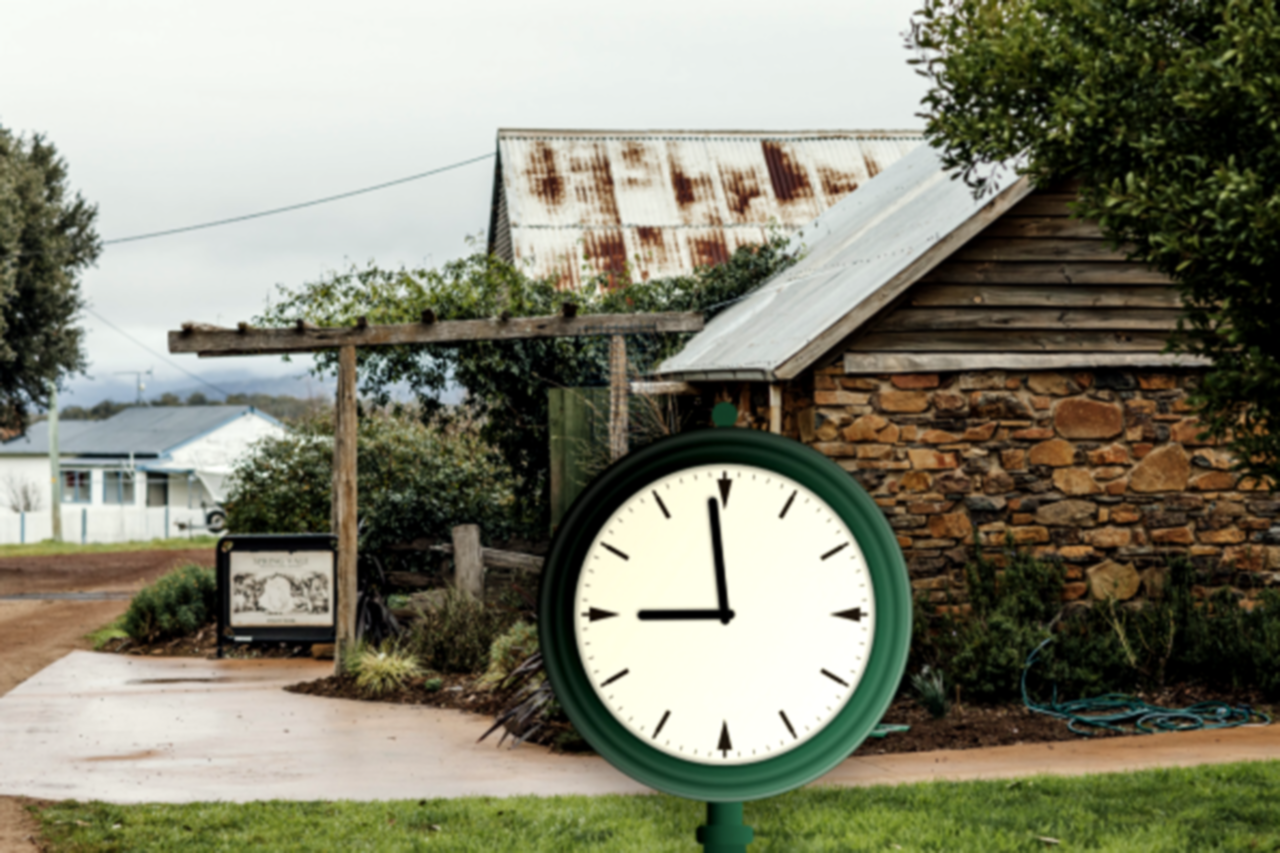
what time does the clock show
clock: 8:59
